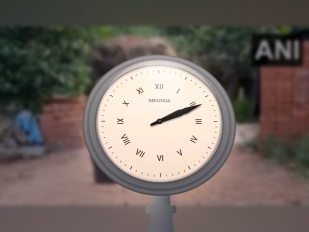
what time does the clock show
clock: 2:11
